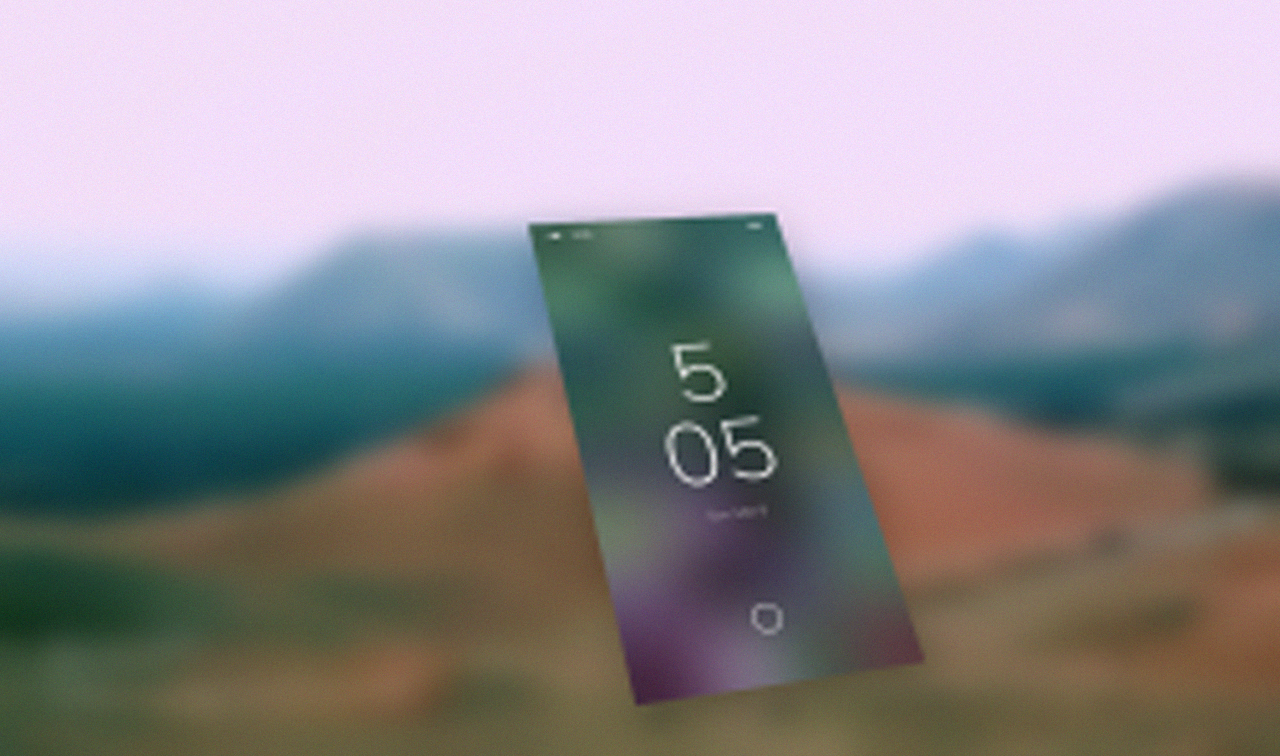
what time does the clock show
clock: 5:05
